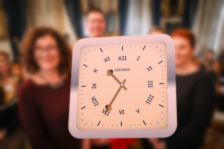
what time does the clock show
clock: 10:35
